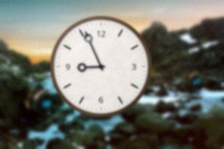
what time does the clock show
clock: 8:56
